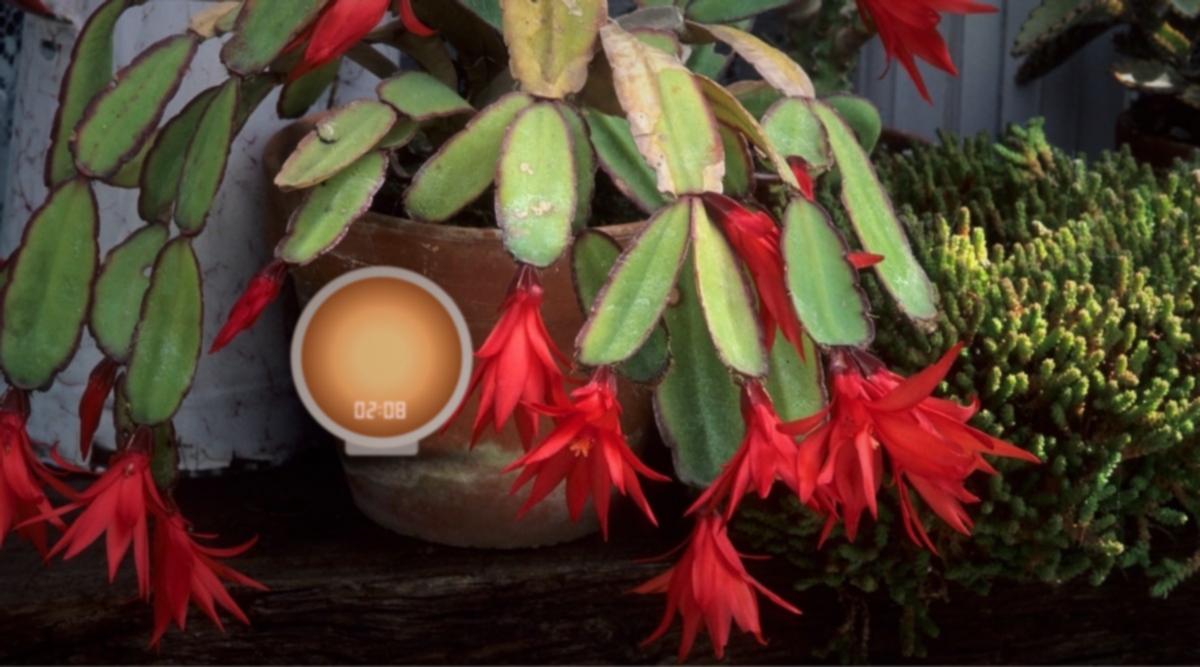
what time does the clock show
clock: 2:08
